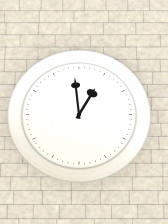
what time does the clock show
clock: 12:59
